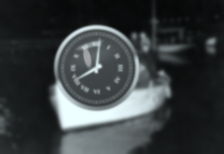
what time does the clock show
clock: 8:01
